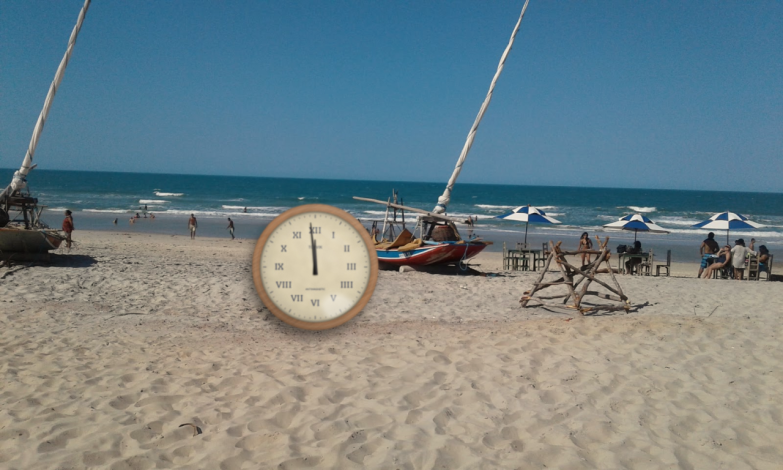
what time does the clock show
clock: 11:59
